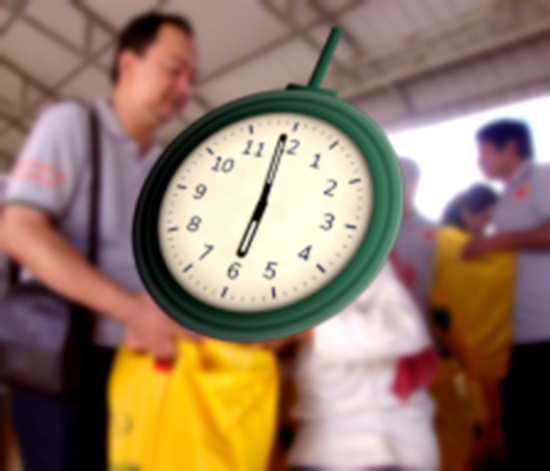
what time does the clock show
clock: 5:59
